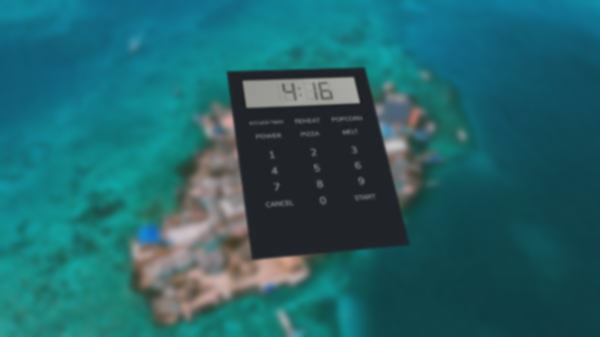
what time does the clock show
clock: 4:16
